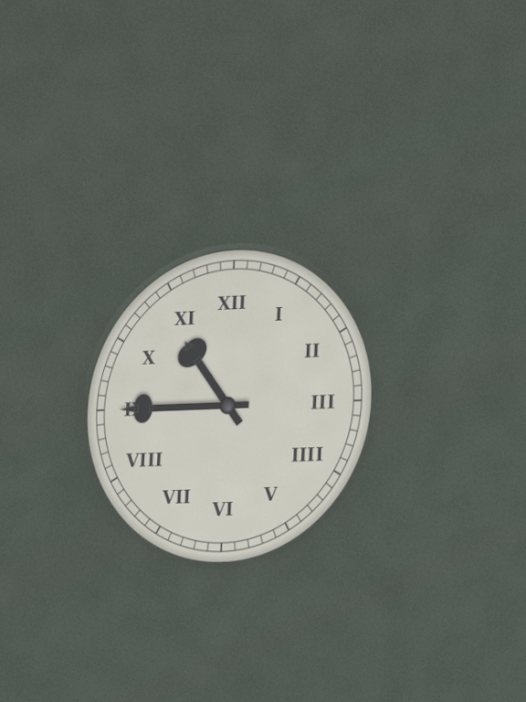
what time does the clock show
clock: 10:45
